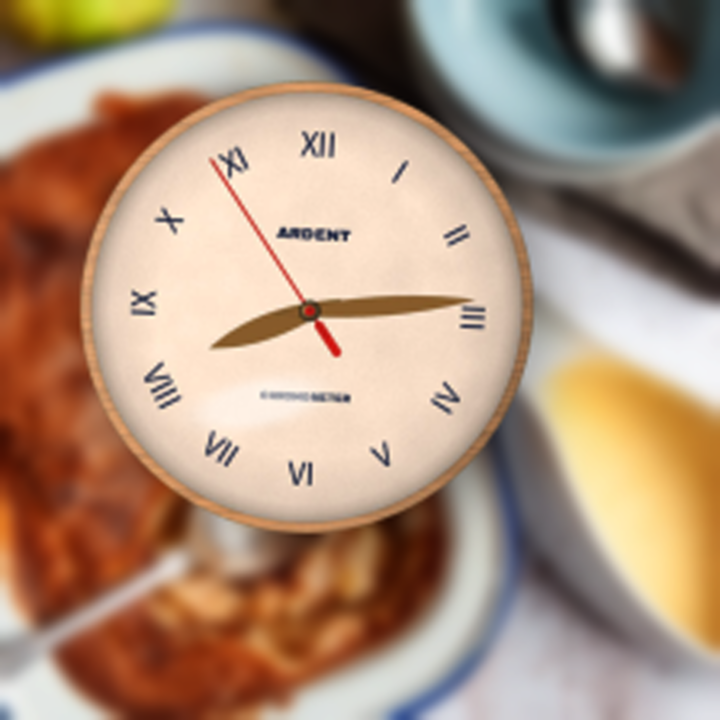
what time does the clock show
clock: 8:13:54
